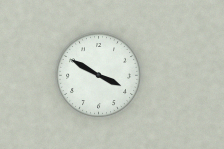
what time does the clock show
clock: 3:50
